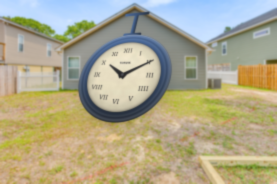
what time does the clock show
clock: 10:10
